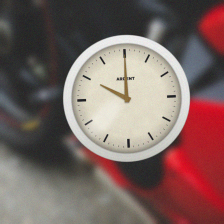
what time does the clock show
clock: 10:00
